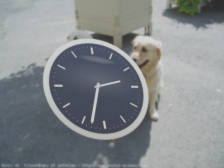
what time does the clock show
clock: 2:33
